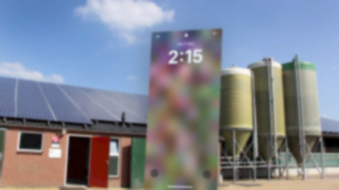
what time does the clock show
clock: 2:15
